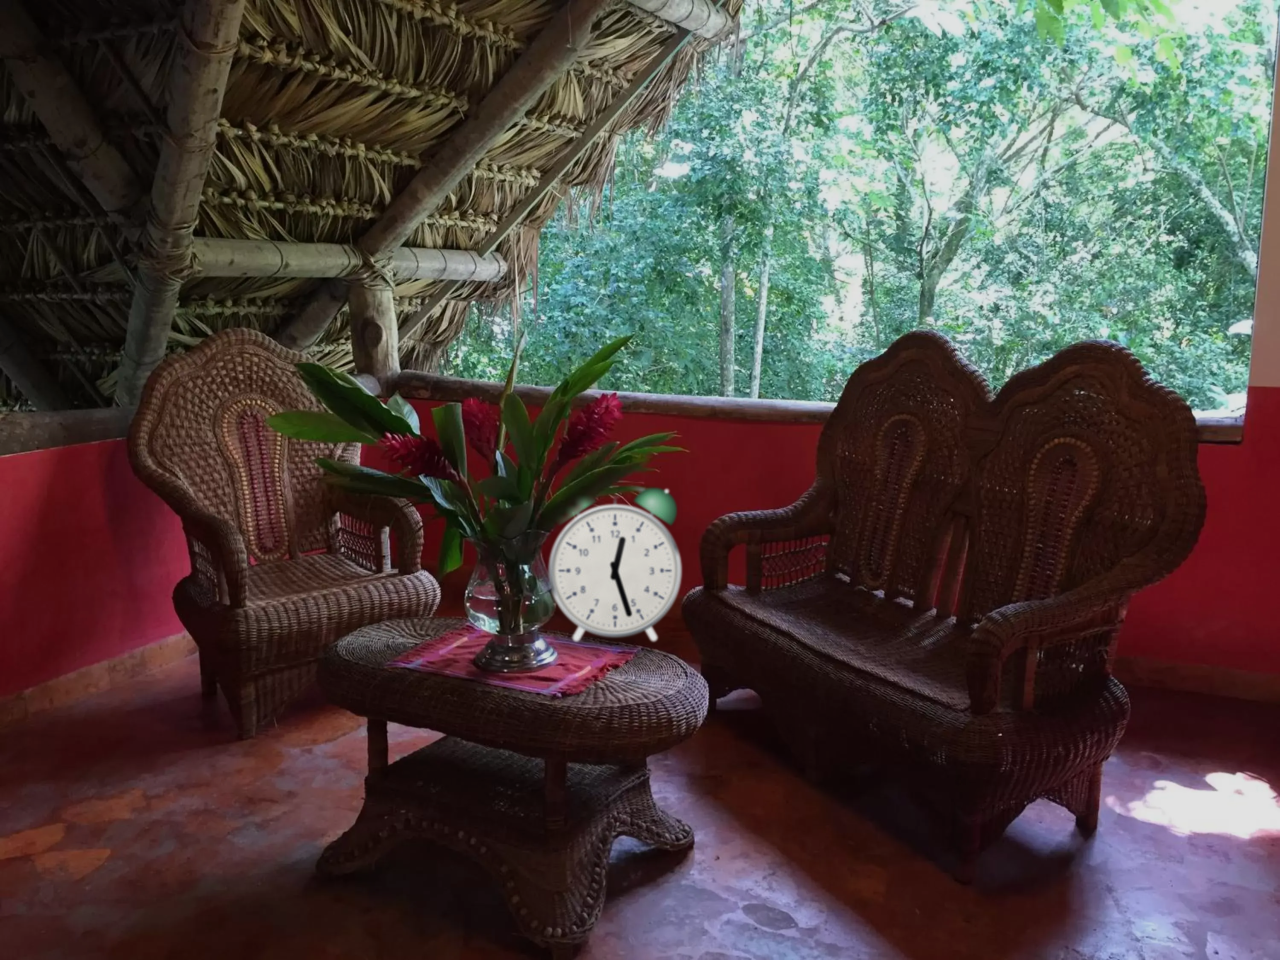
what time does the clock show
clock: 12:27
